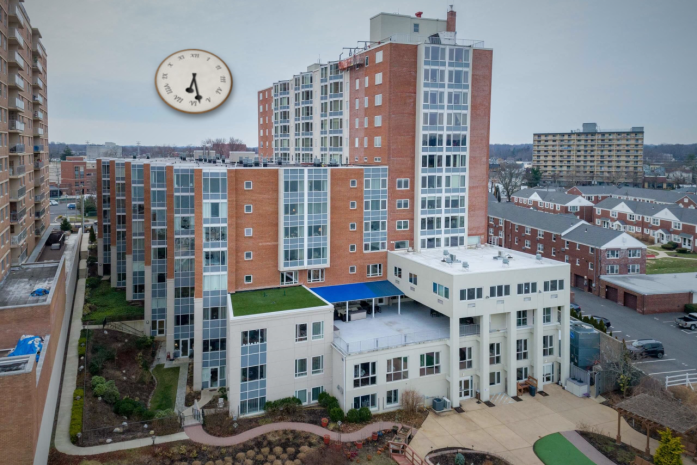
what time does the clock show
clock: 6:28
